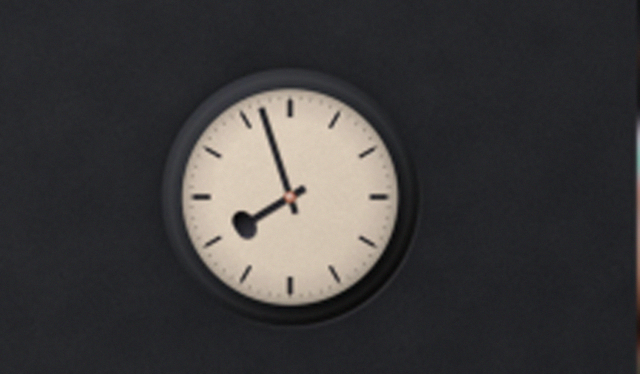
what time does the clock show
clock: 7:57
